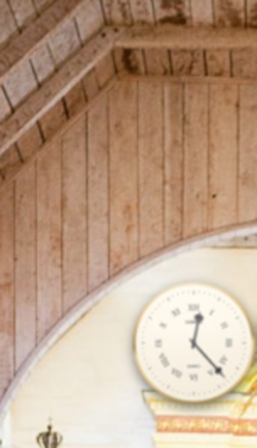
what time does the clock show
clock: 12:23
